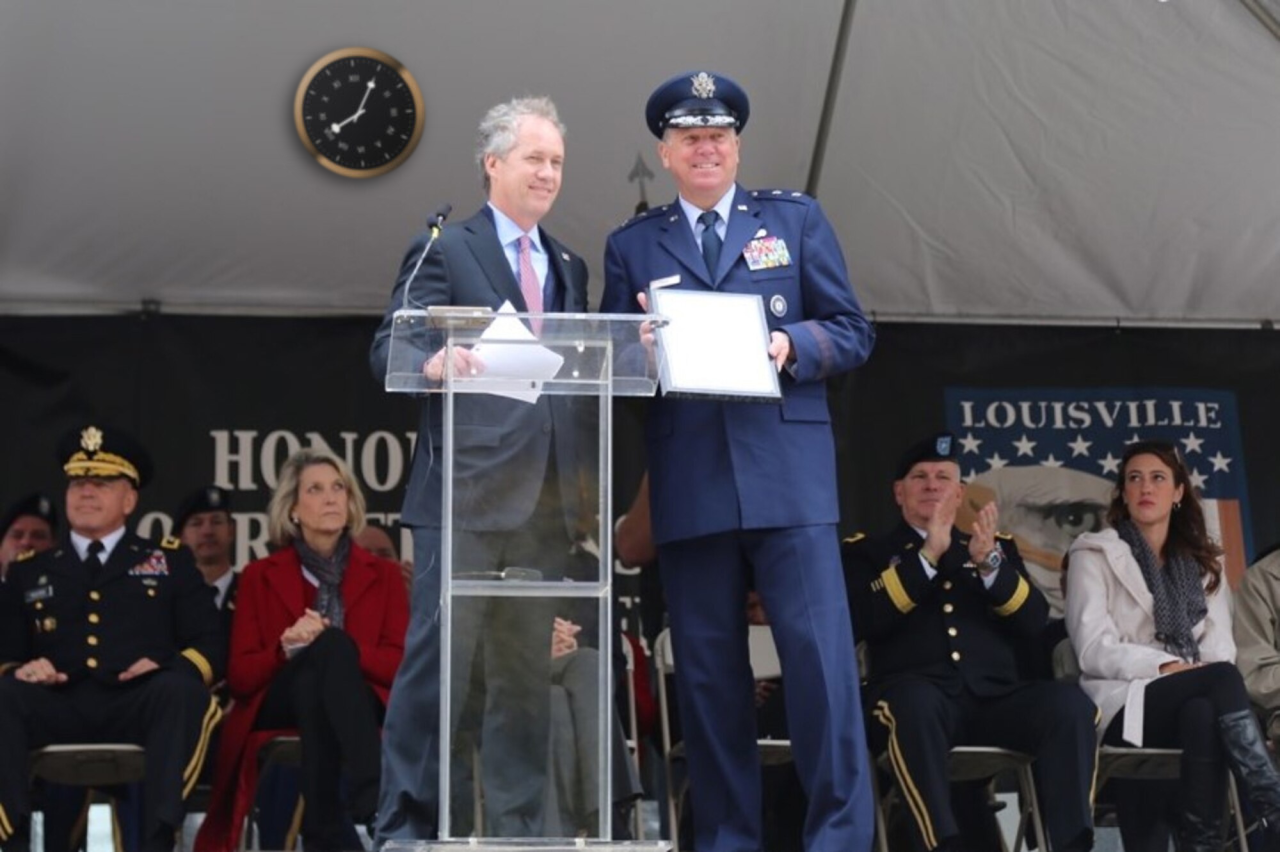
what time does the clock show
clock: 8:05
